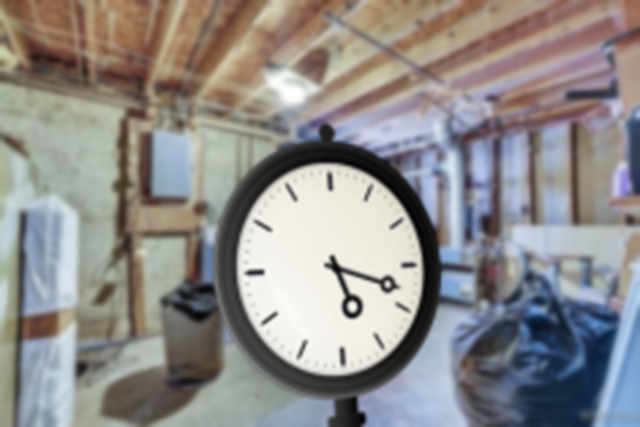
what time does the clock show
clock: 5:18
